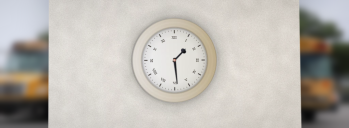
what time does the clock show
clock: 1:29
